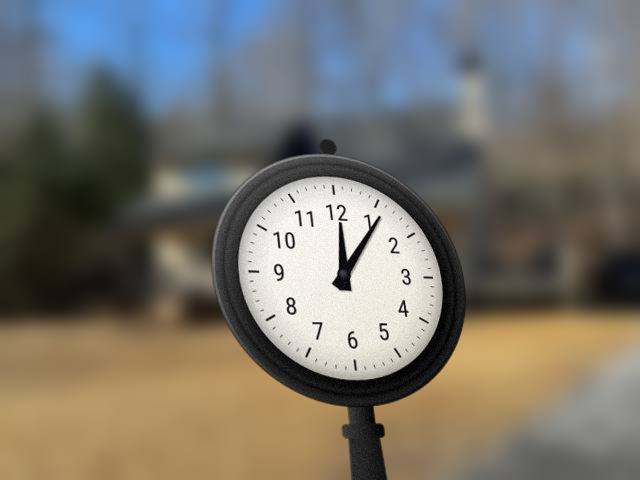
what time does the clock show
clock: 12:06
